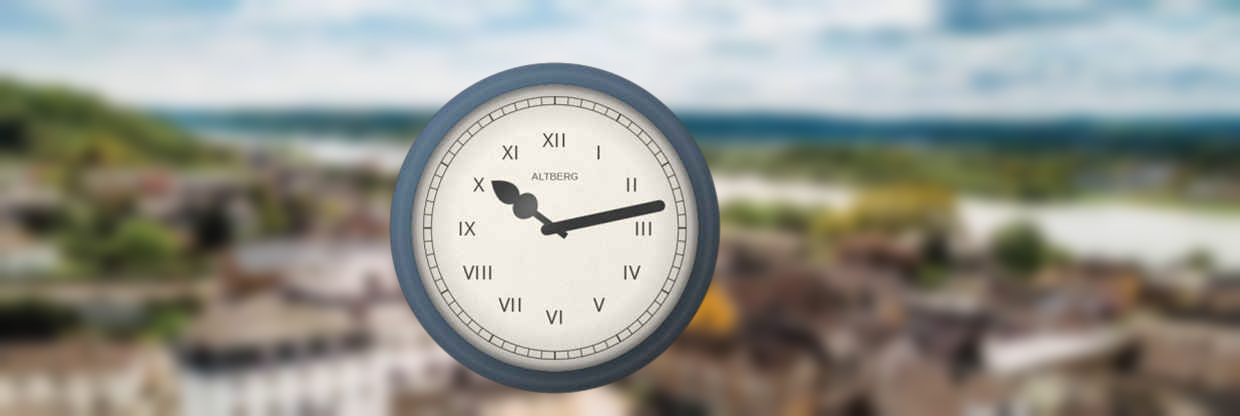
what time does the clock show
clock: 10:13
